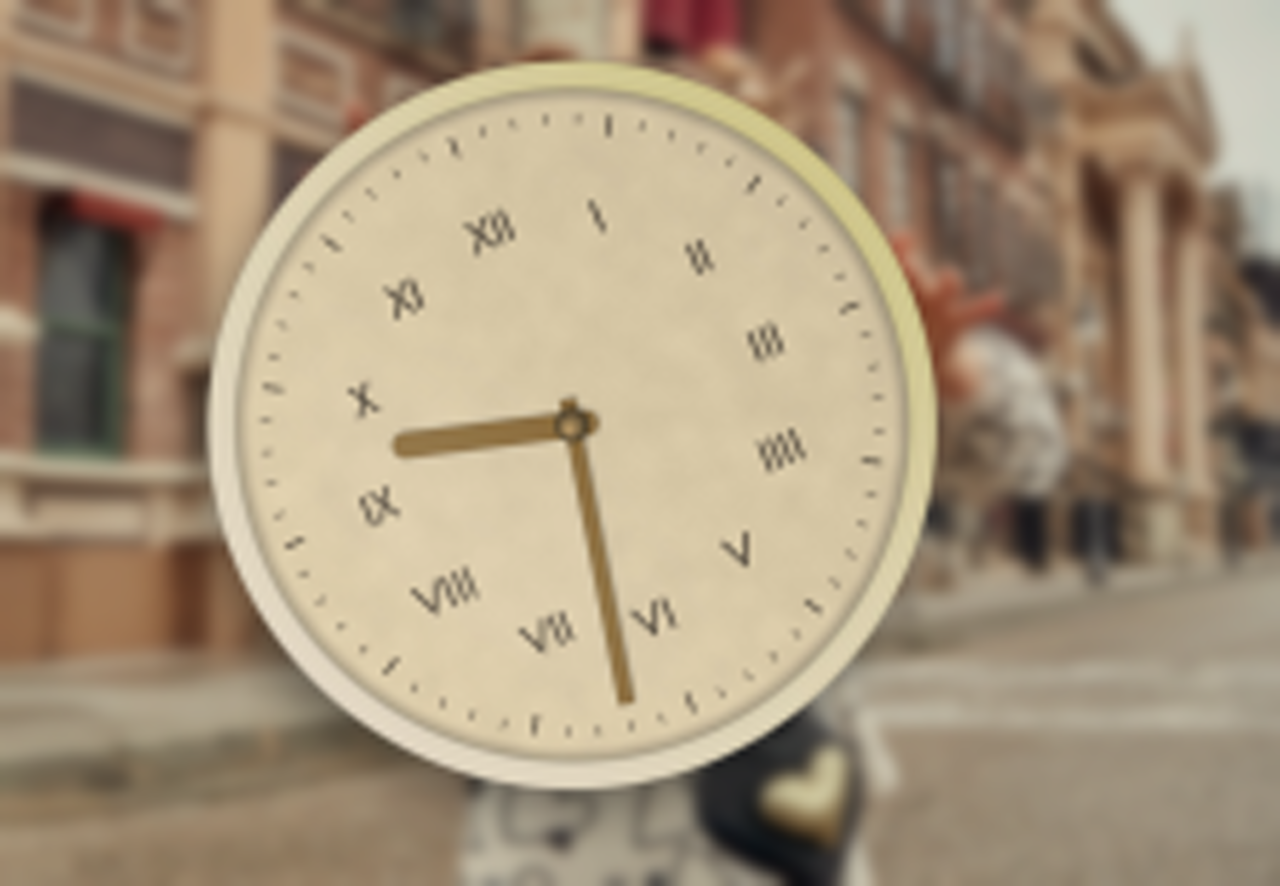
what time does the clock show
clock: 9:32
